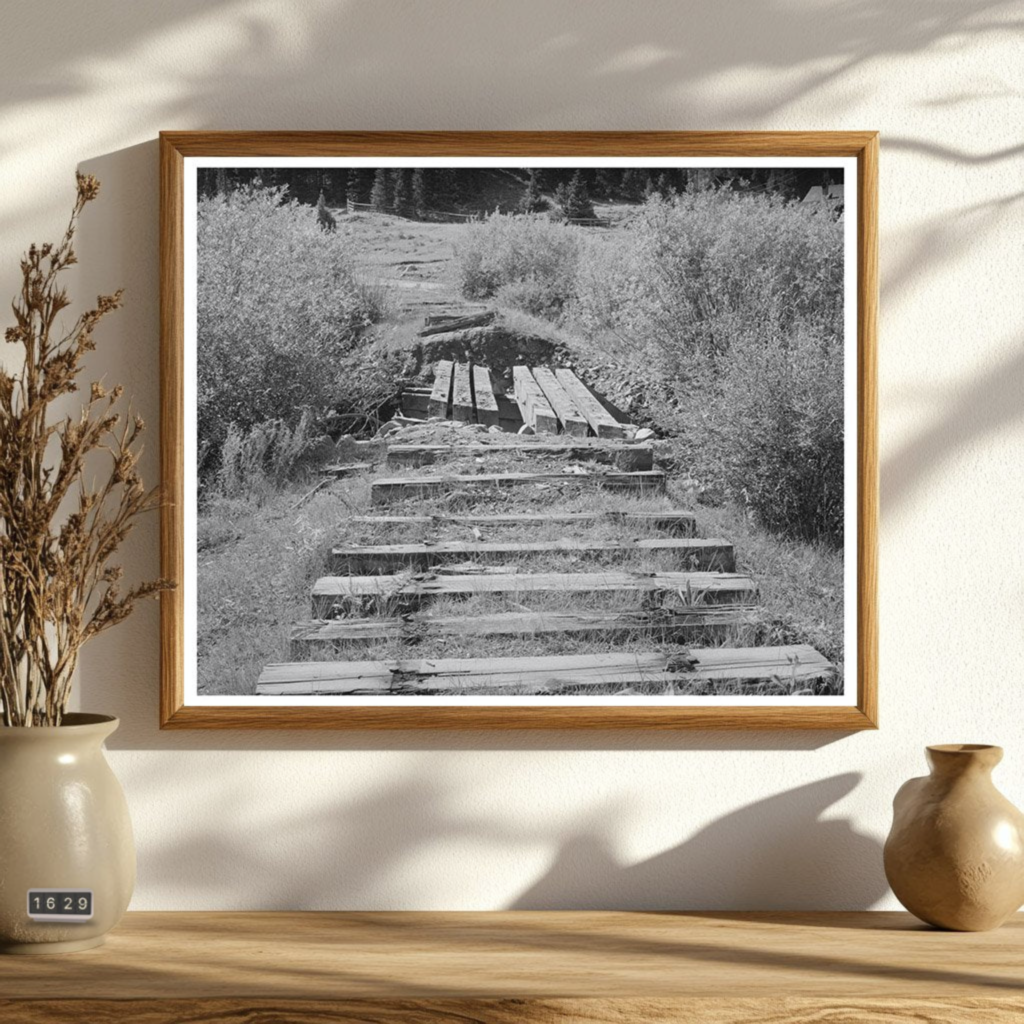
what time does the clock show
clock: 16:29
